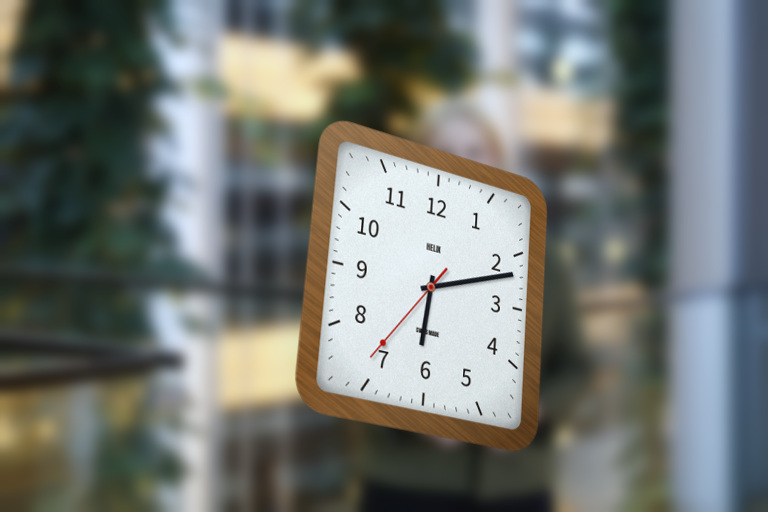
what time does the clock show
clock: 6:11:36
